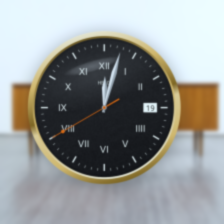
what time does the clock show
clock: 12:02:40
